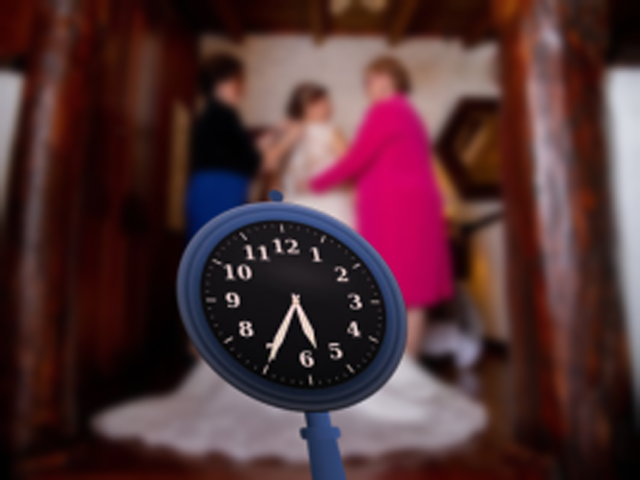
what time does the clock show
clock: 5:35
